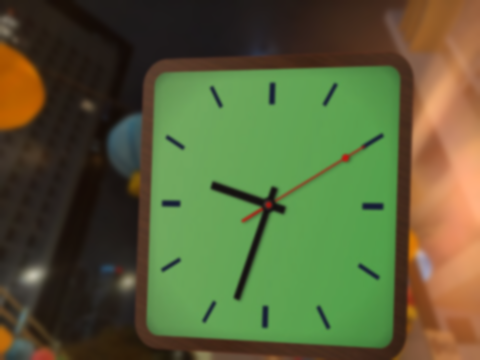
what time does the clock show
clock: 9:33:10
